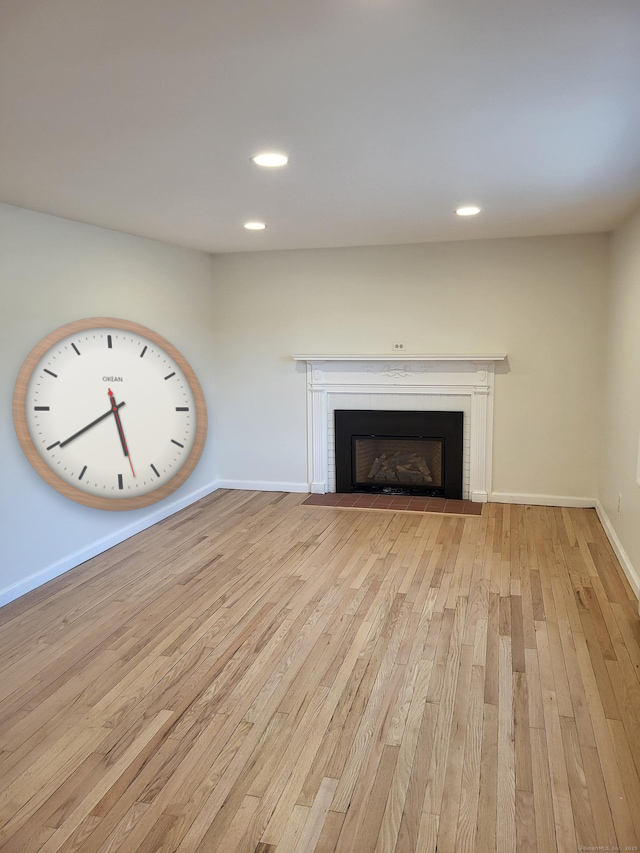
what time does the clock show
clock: 5:39:28
